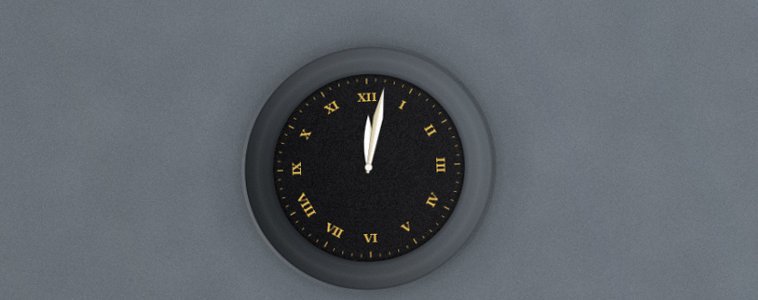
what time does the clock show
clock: 12:02
